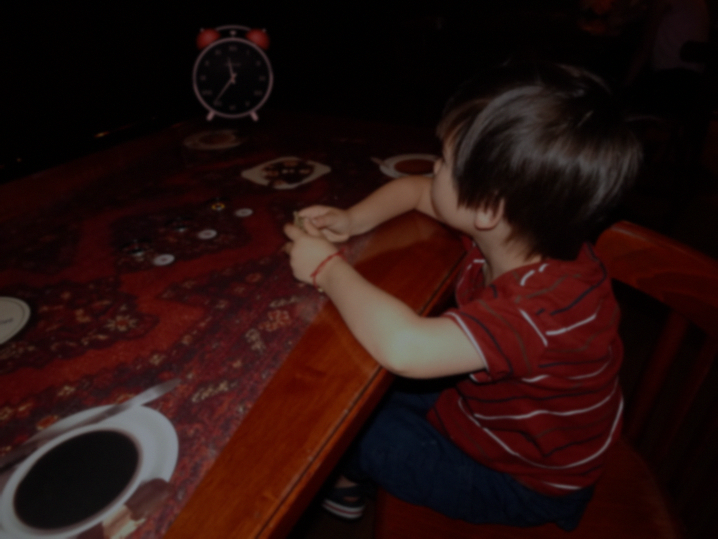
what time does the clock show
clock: 11:36
